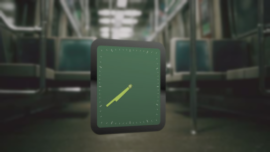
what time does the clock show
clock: 7:39
